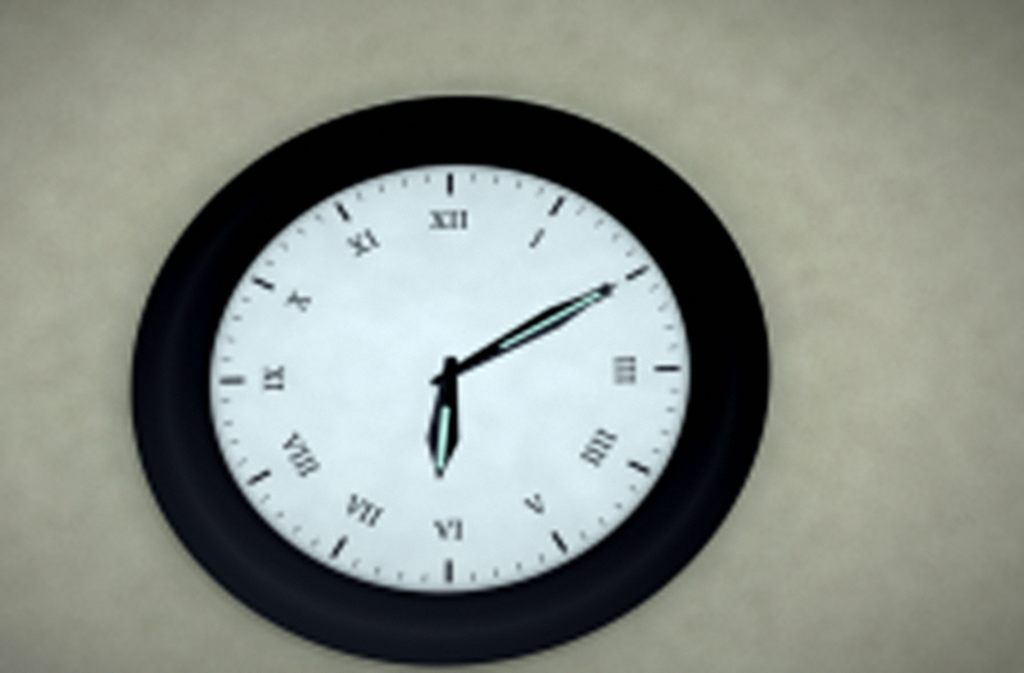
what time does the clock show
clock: 6:10
